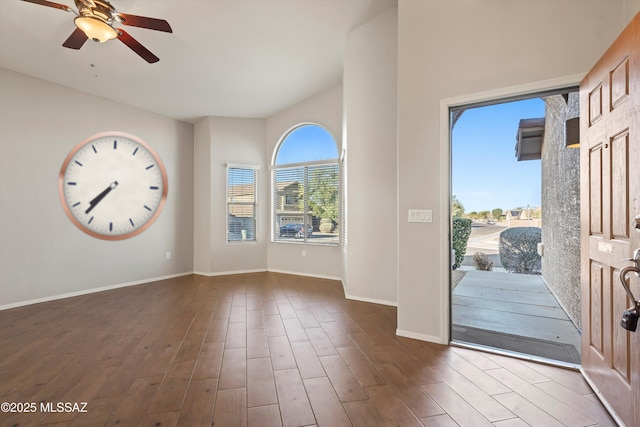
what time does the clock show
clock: 7:37
